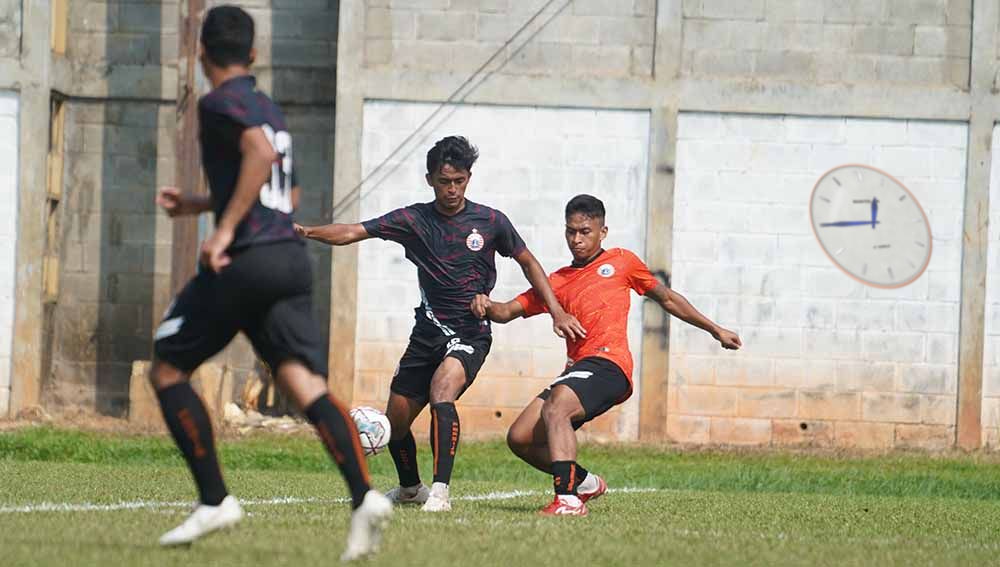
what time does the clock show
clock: 12:45
